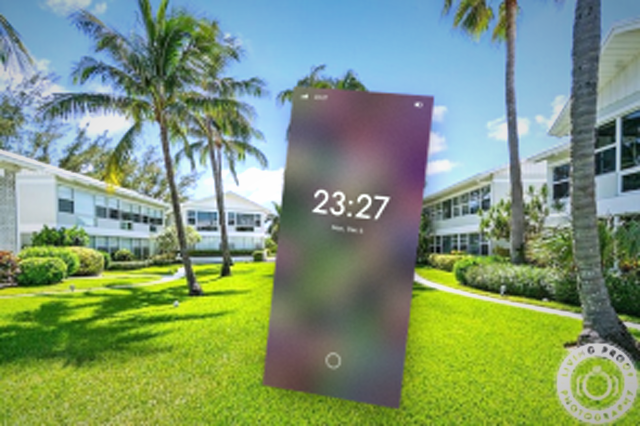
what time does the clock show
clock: 23:27
